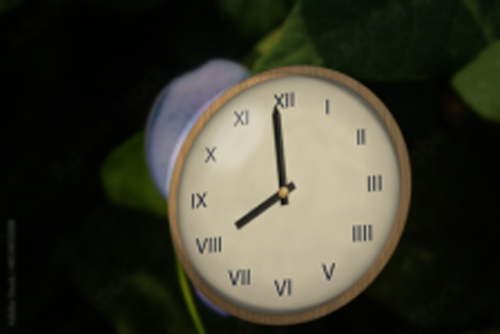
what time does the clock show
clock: 7:59
